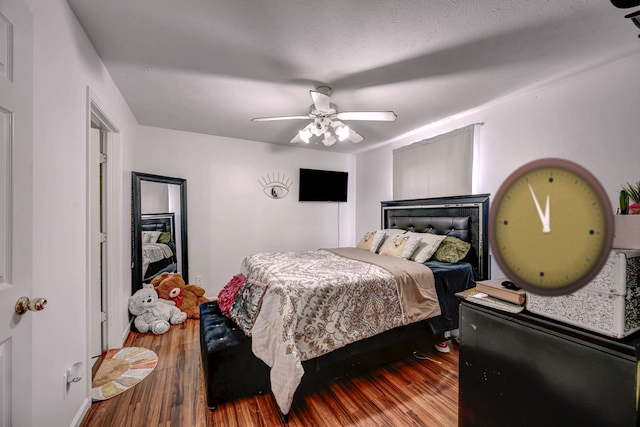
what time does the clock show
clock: 11:55
